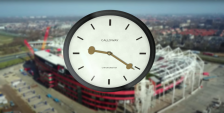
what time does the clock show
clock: 9:21
